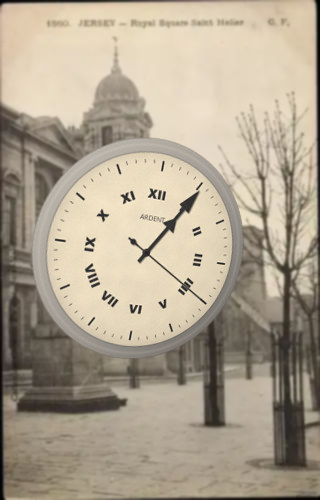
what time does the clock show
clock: 1:05:20
